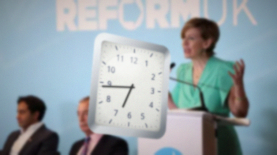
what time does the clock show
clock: 6:44
